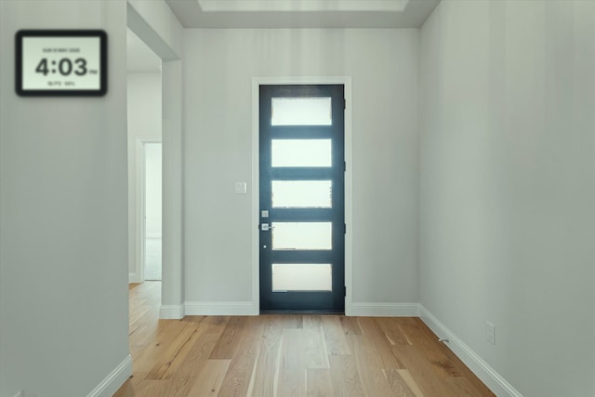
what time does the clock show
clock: 4:03
